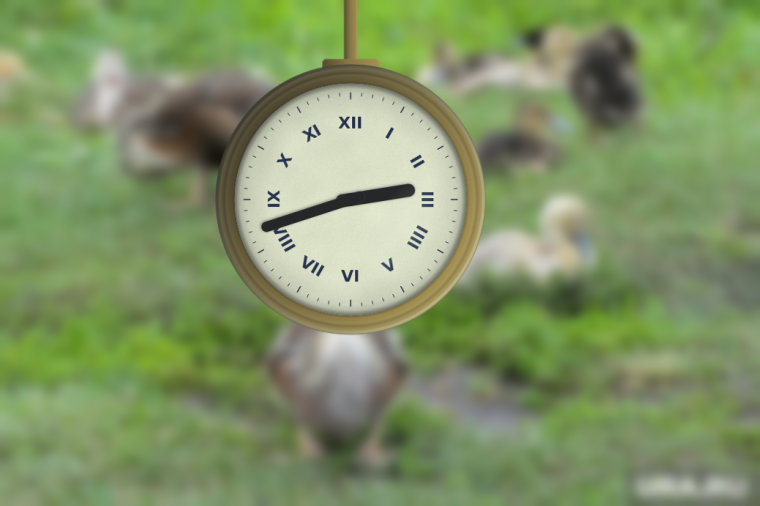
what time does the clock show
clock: 2:42
